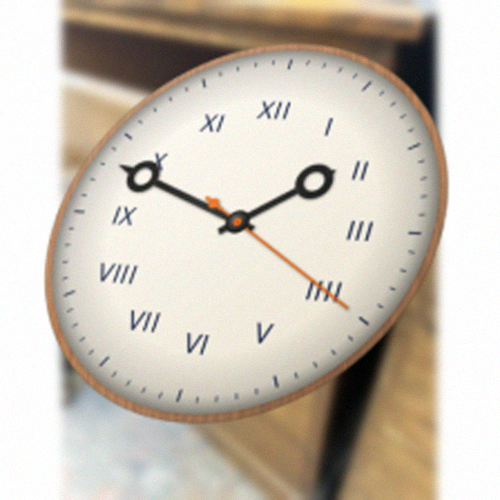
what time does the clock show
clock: 1:48:20
